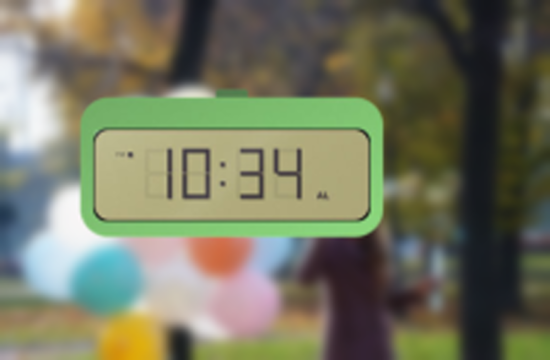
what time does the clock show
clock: 10:34
